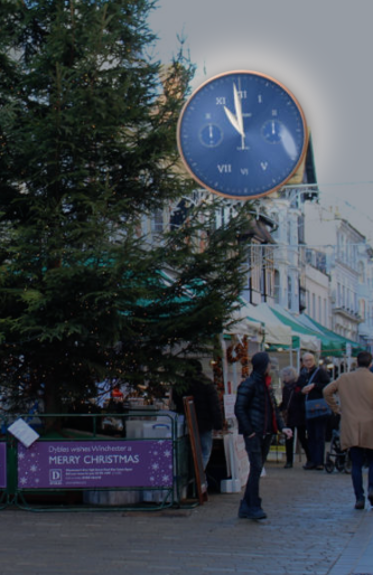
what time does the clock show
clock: 10:59
